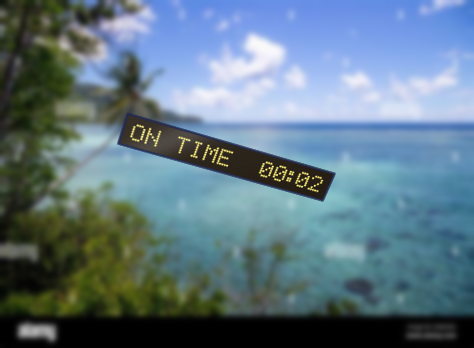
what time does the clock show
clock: 0:02
